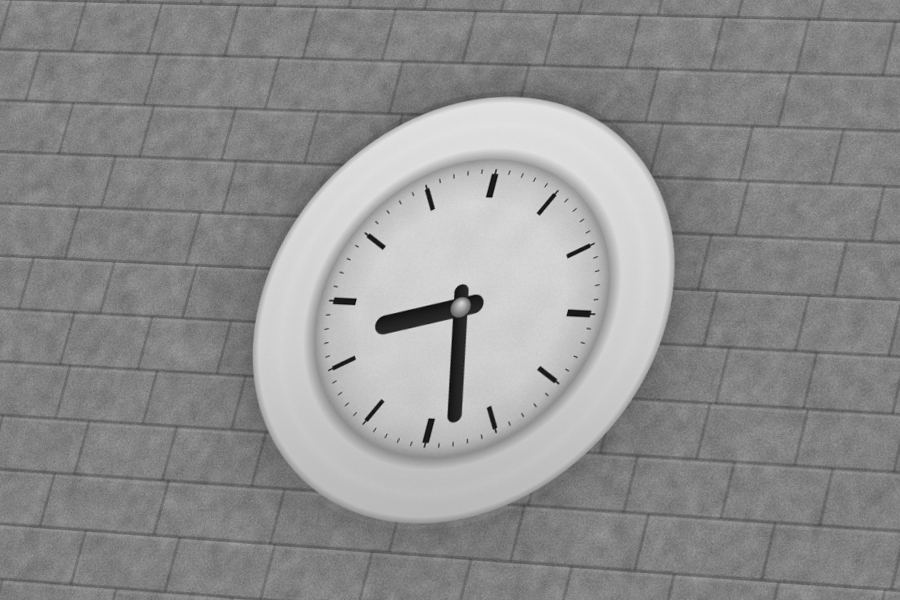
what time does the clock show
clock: 8:28
